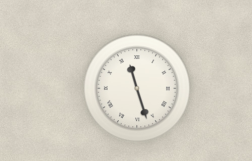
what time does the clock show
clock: 11:27
